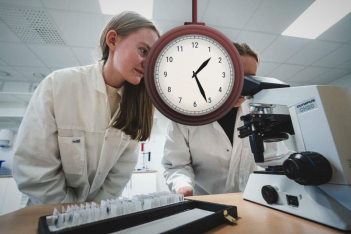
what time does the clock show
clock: 1:26
